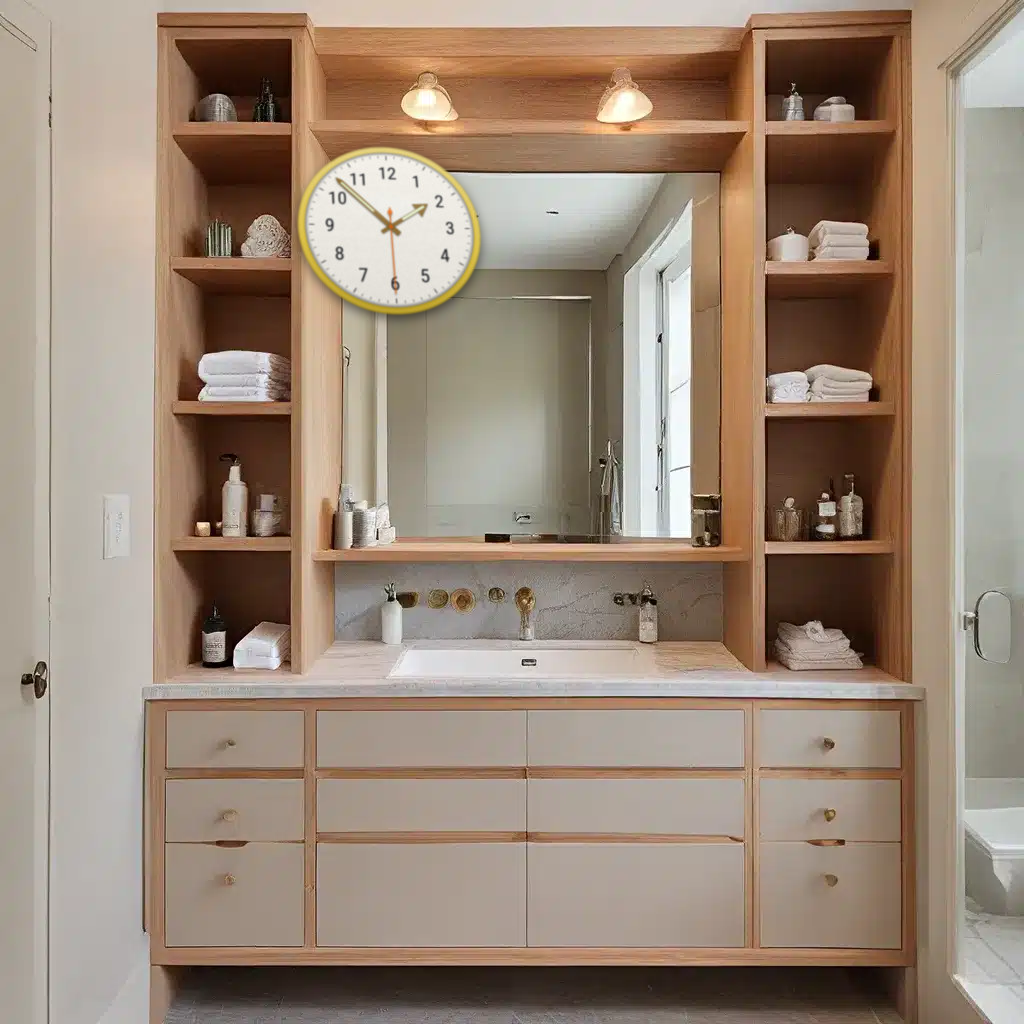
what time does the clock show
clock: 1:52:30
